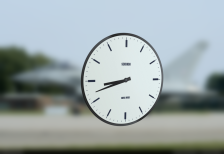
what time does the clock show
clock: 8:42
